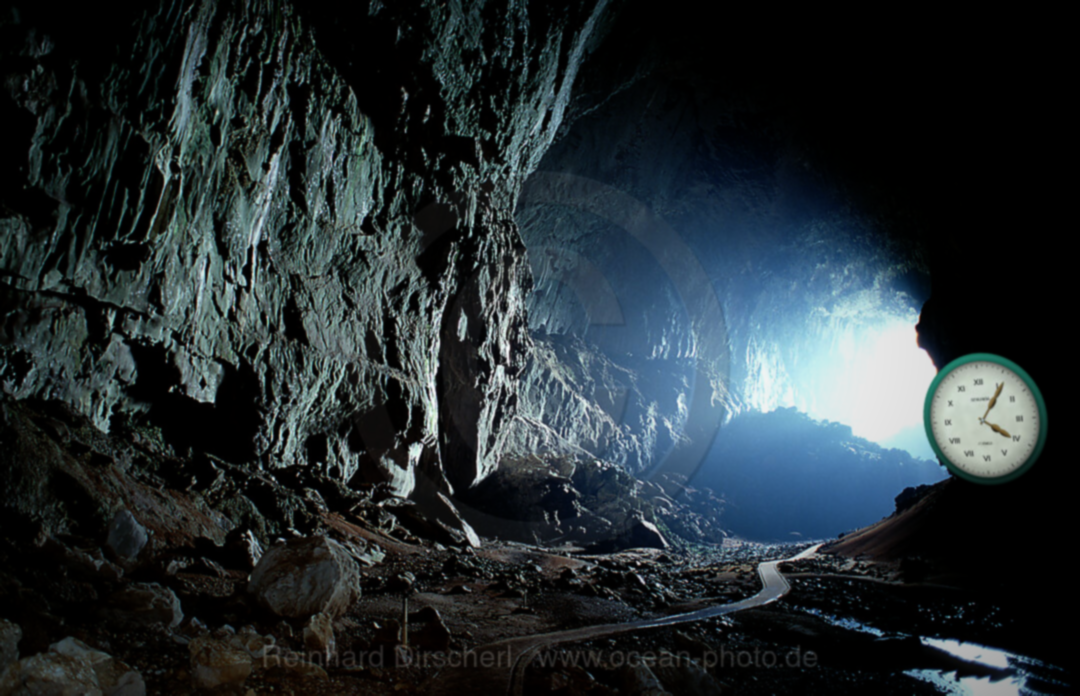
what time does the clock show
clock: 4:06
